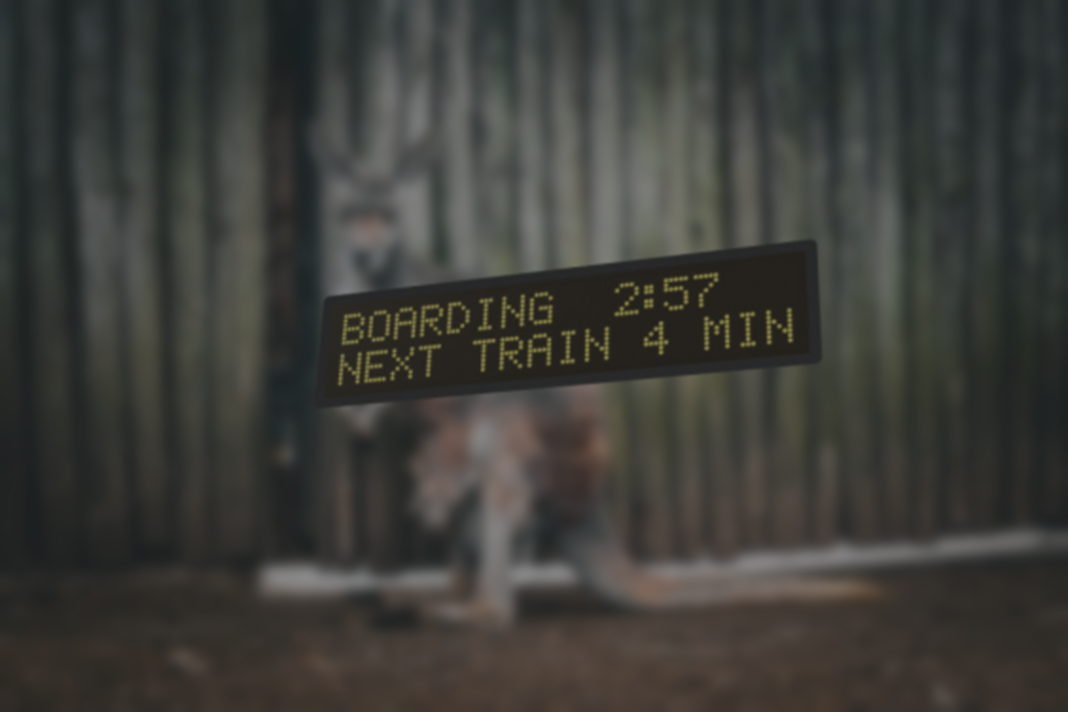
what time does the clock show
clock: 2:57
